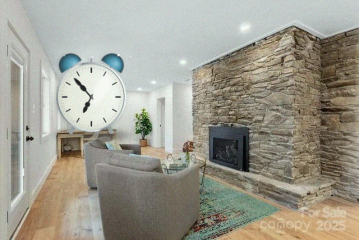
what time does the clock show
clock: 6:53
